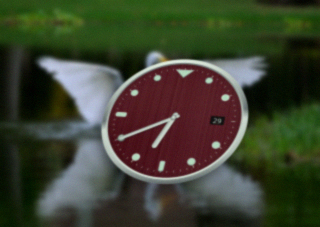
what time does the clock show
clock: 6:40
